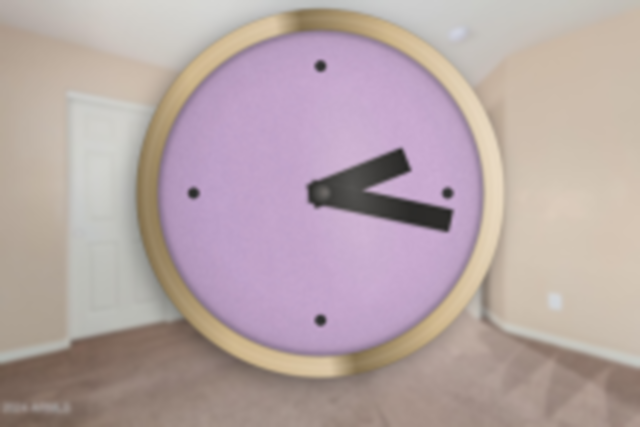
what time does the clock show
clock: 2:17
